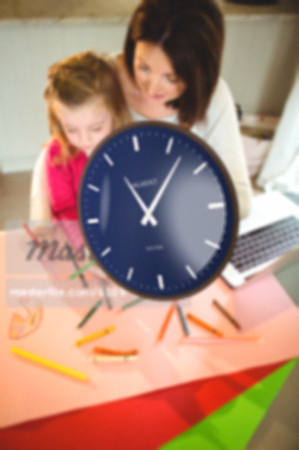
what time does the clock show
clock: 11:07
